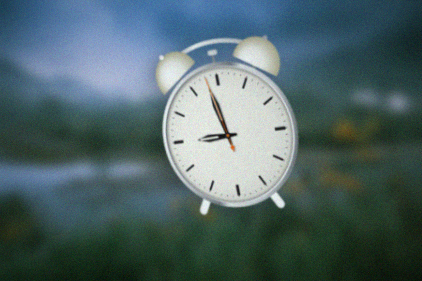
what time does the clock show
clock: 8:57:58
